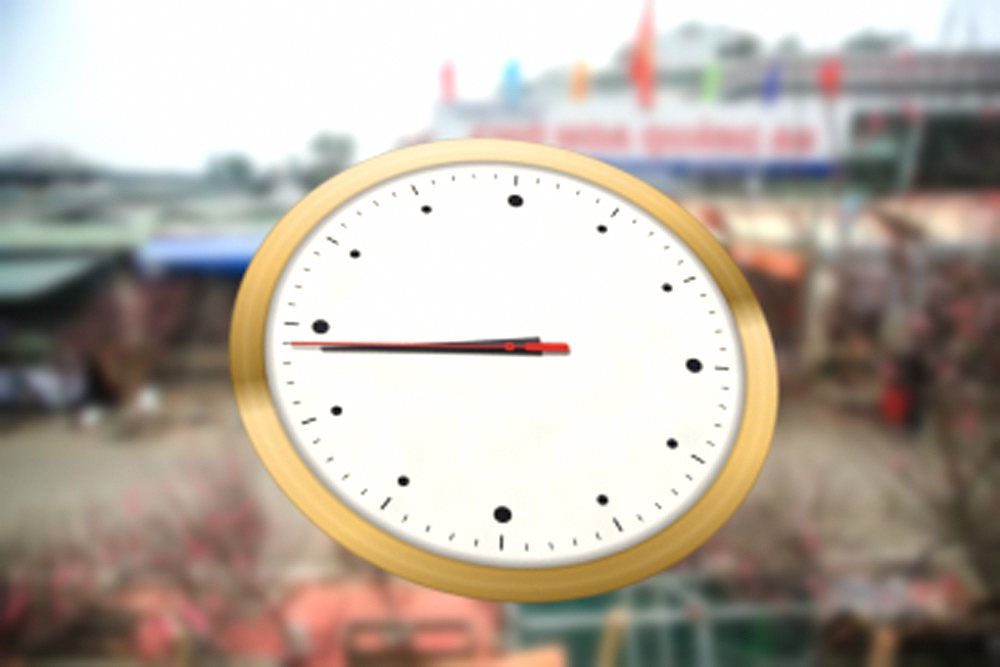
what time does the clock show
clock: 8:43:44
